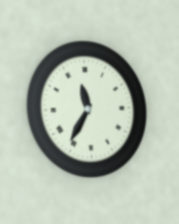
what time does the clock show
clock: 11:36
